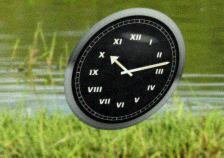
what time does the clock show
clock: 10:13
